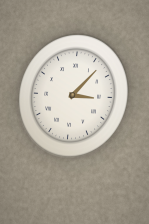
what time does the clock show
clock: 3:07
